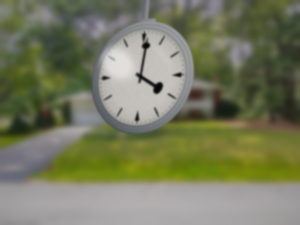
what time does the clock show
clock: 4:01
